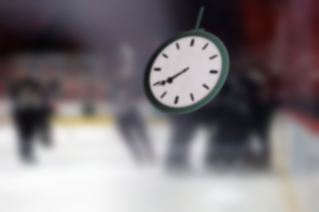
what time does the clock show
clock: 7:39
